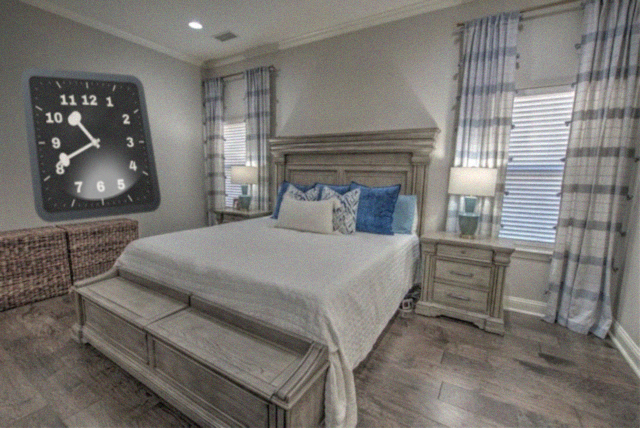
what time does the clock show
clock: 10:41
